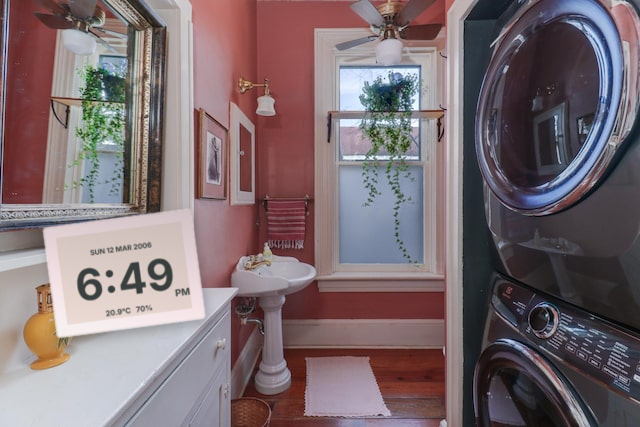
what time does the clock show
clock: 6:49
